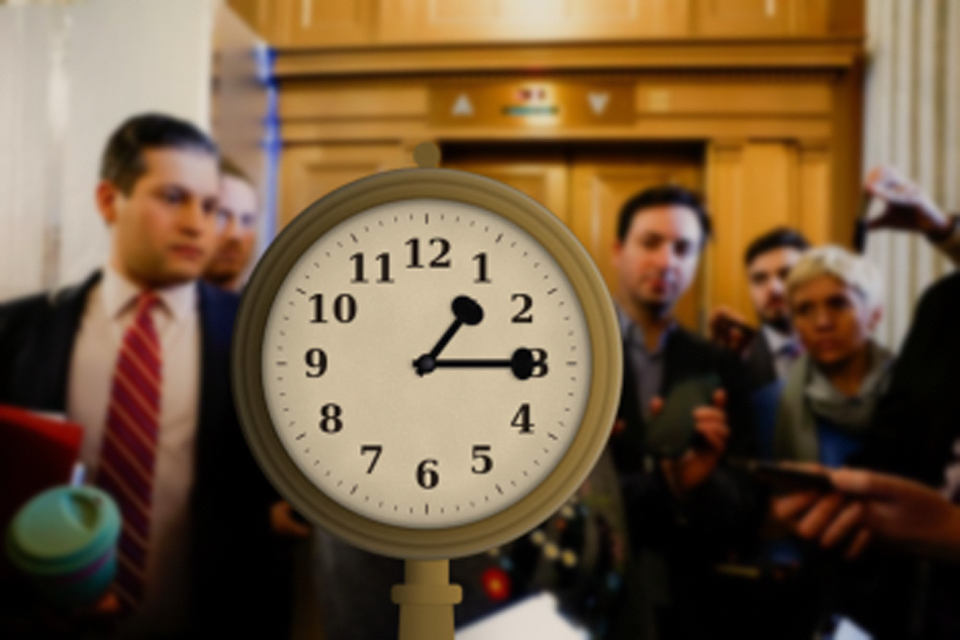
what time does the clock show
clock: 1:15
